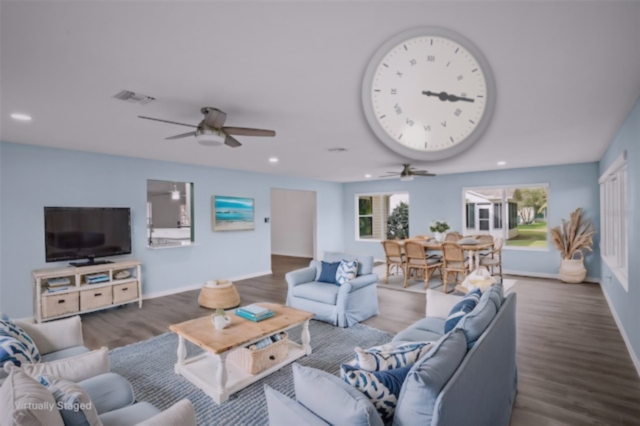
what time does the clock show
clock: 3:16
